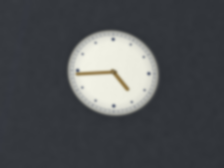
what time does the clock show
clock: 4:44
